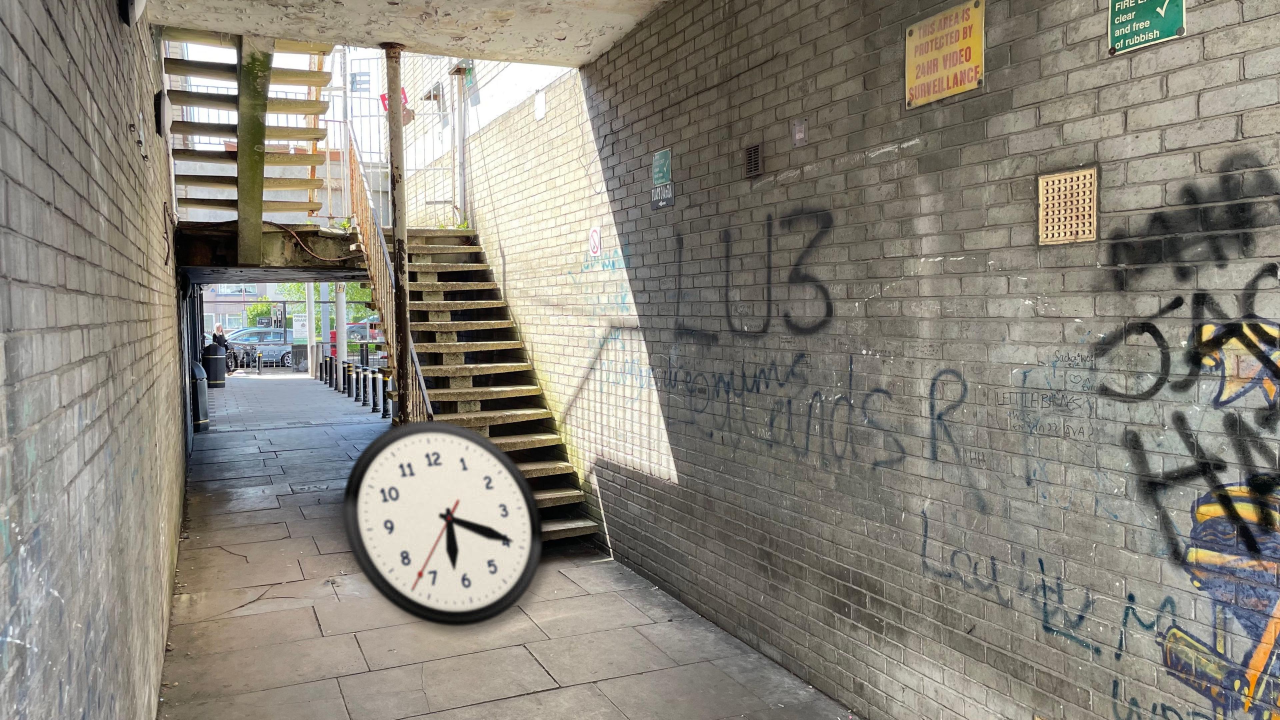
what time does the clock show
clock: 6:19:37
